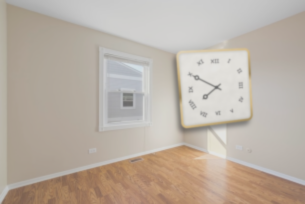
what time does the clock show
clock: 7:50
